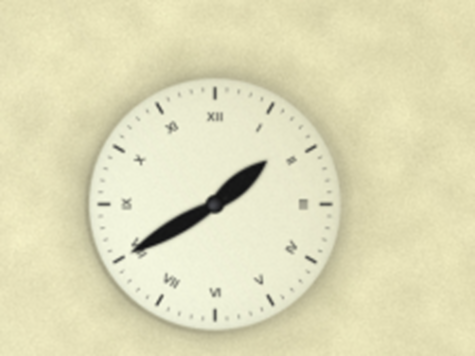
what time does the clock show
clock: 1:40
